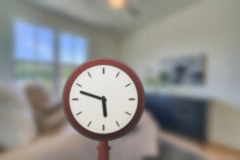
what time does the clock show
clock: 5:48
